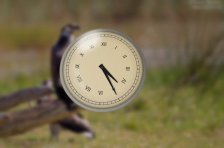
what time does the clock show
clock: 4:25
